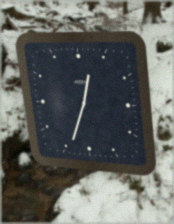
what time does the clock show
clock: 12:34
